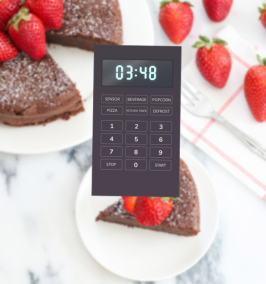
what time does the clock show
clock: 3:48
